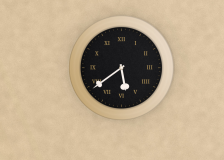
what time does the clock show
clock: 5:39
